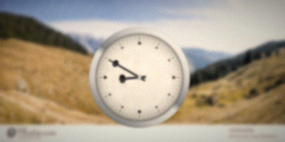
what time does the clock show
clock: 8:50
